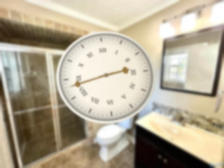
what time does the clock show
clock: 2:43
